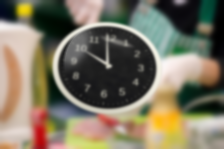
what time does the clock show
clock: 9:59
